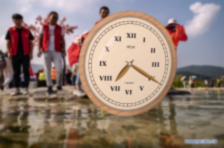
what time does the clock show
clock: 7:20
